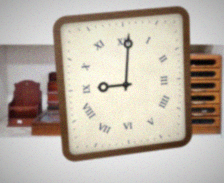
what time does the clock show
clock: 9:01
